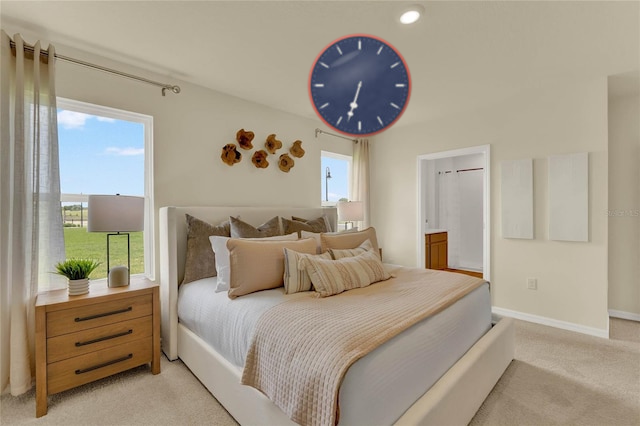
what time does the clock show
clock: 6:33
